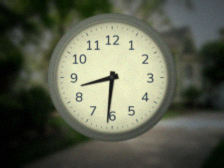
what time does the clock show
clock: 8:31
